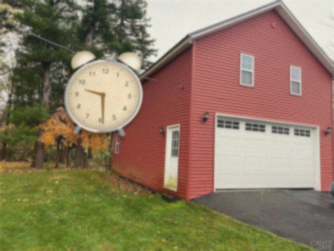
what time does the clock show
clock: 9:29
